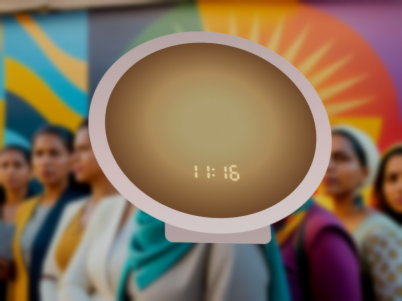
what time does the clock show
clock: 11:16
